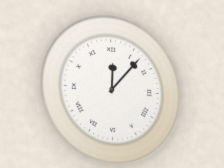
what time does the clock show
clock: 12:07
